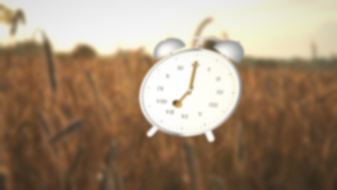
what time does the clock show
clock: 7:00
